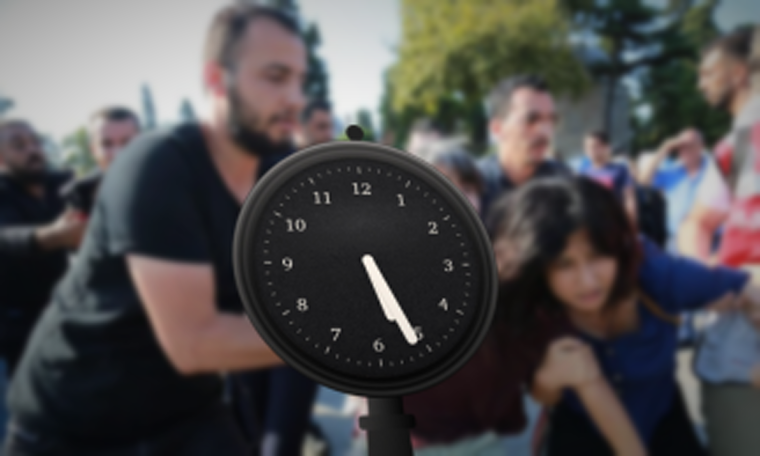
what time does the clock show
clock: 5:26
